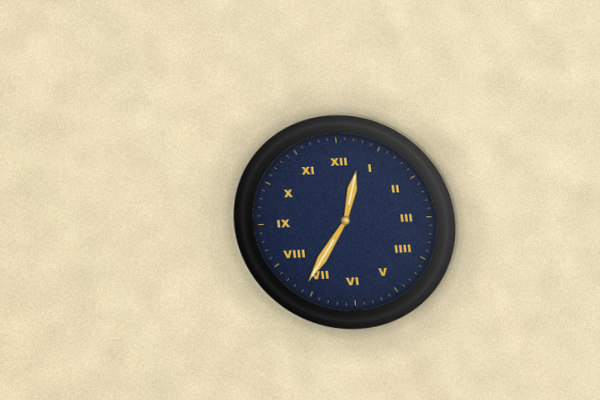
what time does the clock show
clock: 12:36
